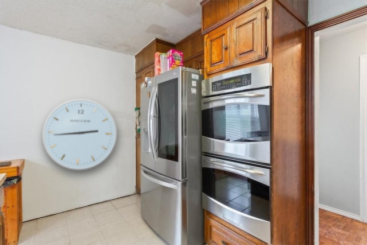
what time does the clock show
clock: 2:44
